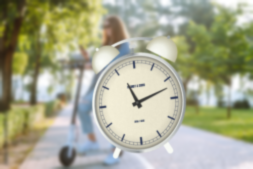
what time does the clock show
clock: 11:12
